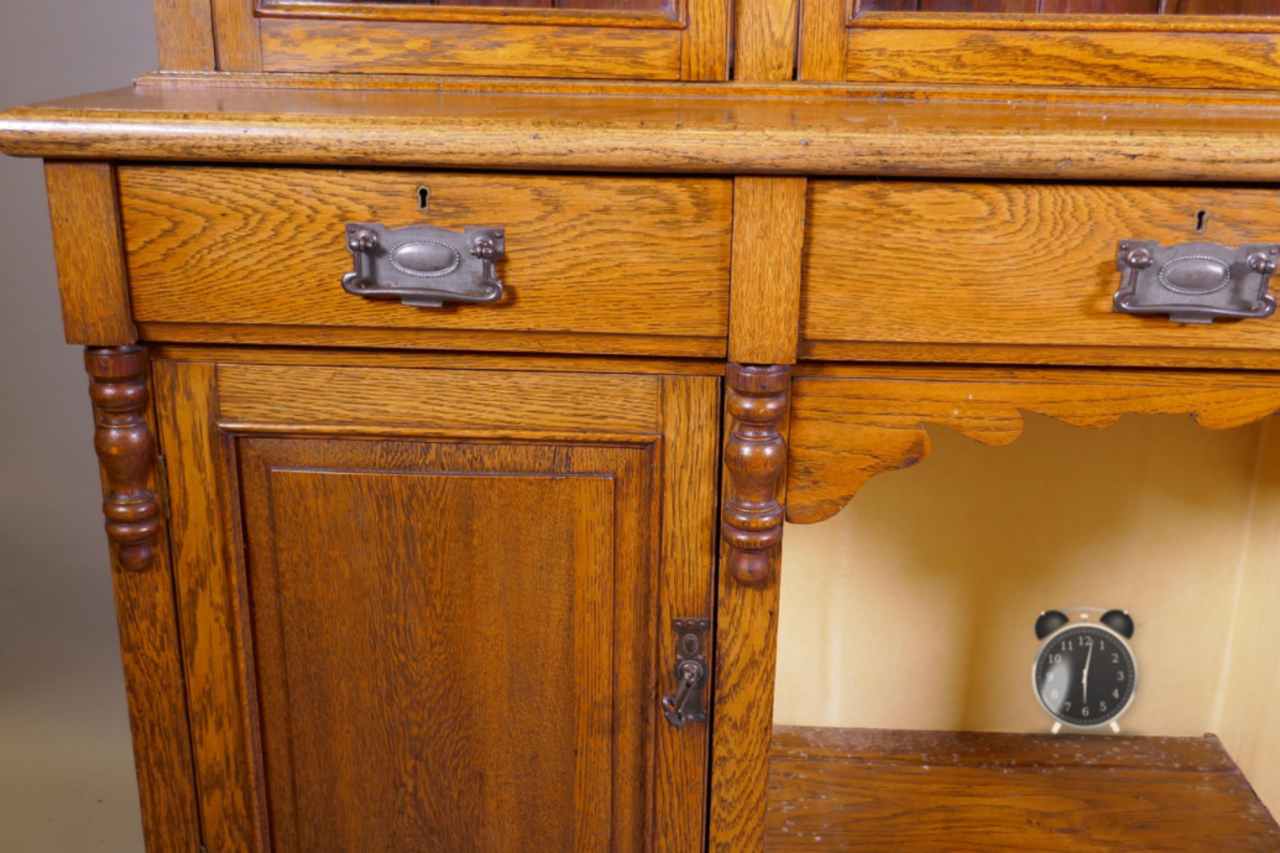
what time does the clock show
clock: 6:02
